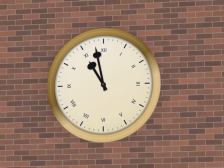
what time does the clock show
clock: 10:58
